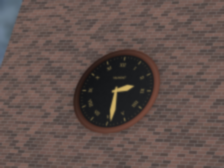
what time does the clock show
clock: 2:29
